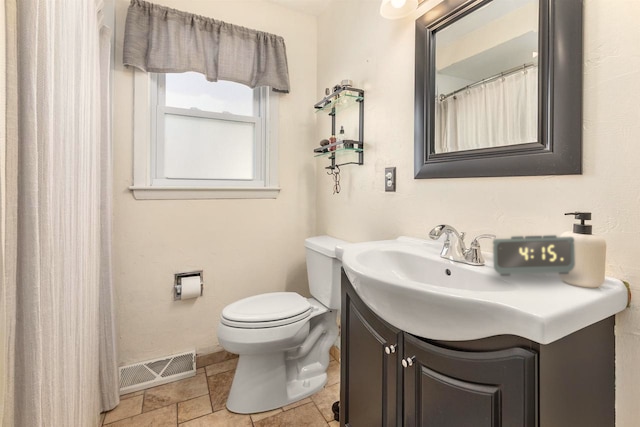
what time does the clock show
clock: 4:15
